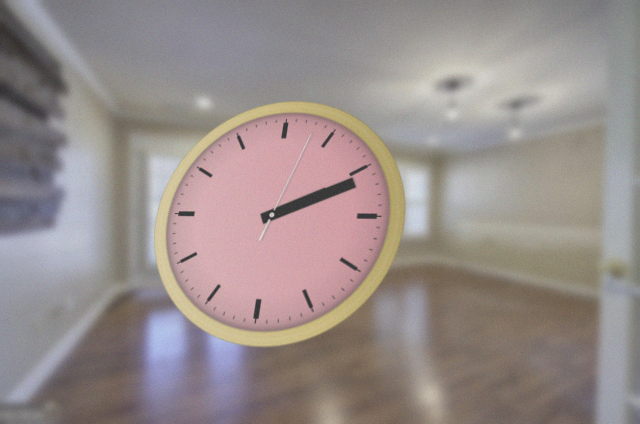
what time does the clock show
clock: 2:11:03
